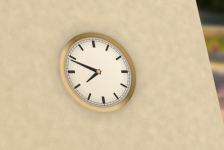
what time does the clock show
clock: 7:49
